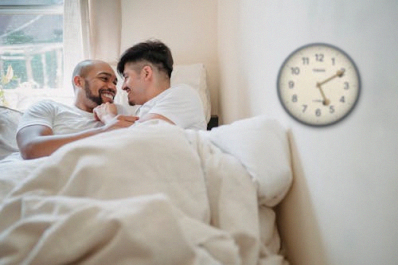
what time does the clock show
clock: 5:10
